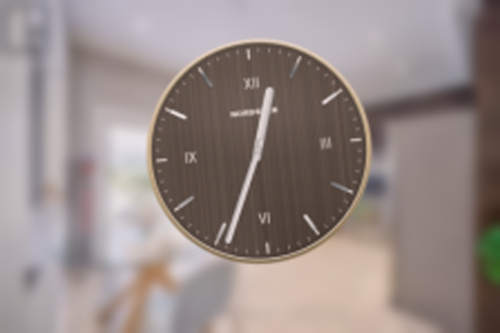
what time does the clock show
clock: 12:34
